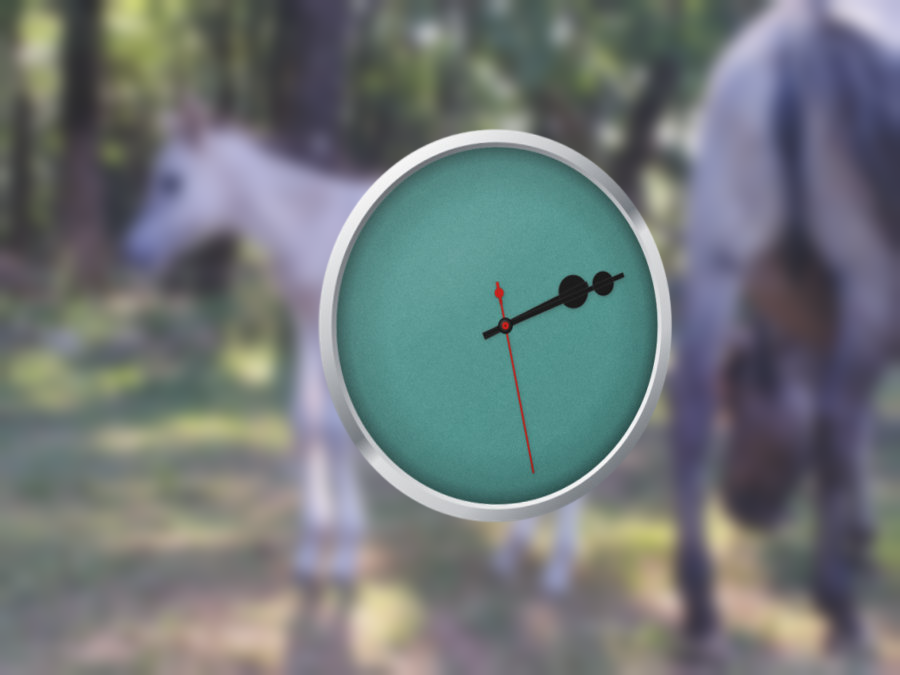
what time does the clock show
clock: 2:11:28
